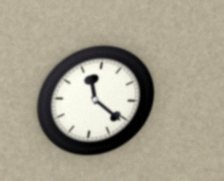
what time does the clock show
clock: 11:21
